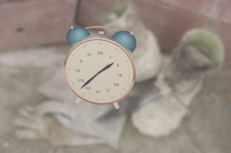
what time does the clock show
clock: 1:37
